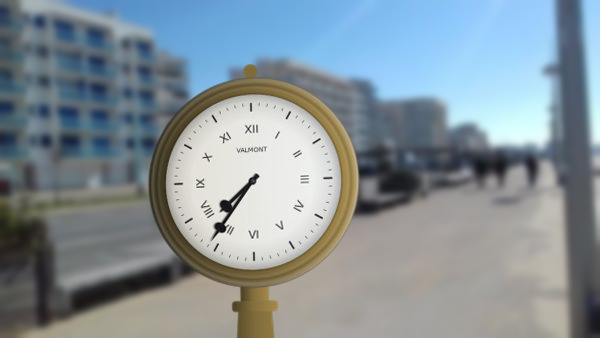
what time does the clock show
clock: 7:36
